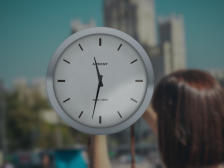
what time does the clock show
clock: 11:32
